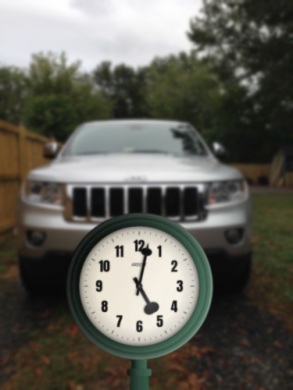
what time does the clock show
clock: 5:02
